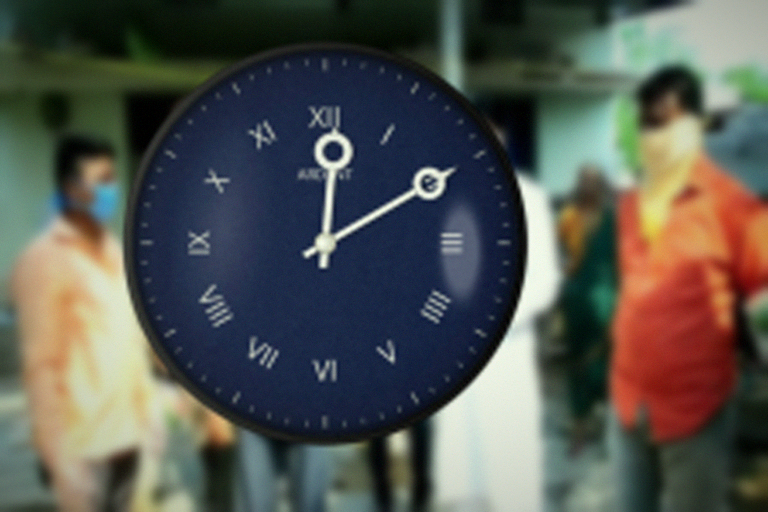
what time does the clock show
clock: 12:10
